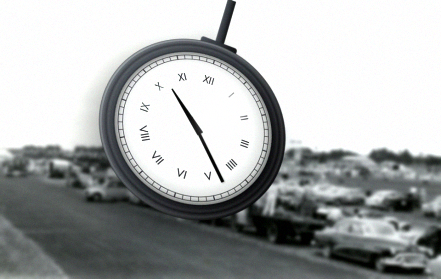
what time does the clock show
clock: 10:23
